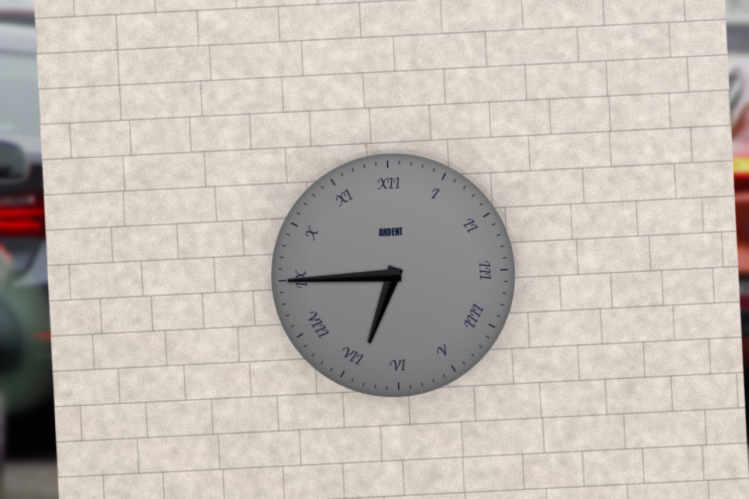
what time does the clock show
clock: 6:45
